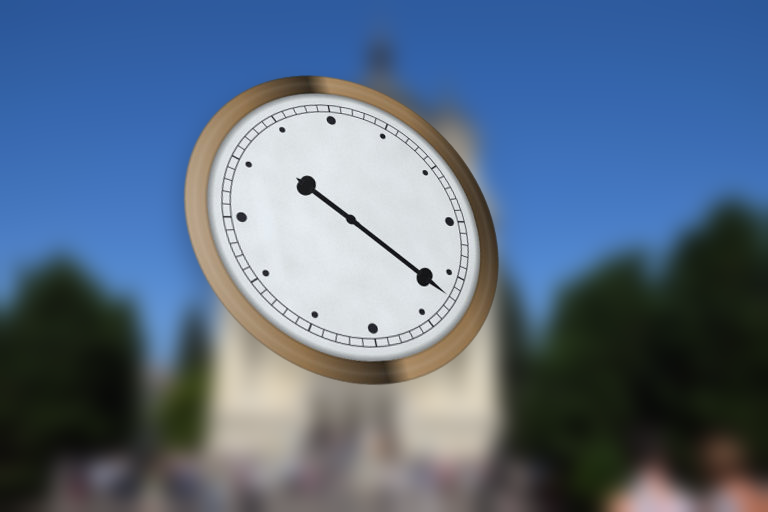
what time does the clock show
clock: 10:22
